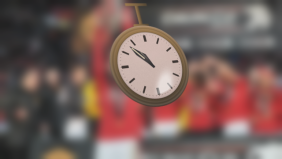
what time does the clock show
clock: 10:53
